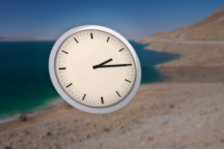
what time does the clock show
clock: 2:15
